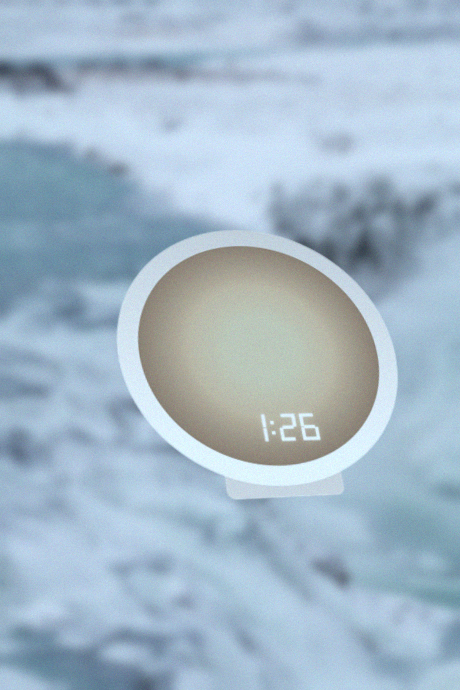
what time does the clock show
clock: 1:26
